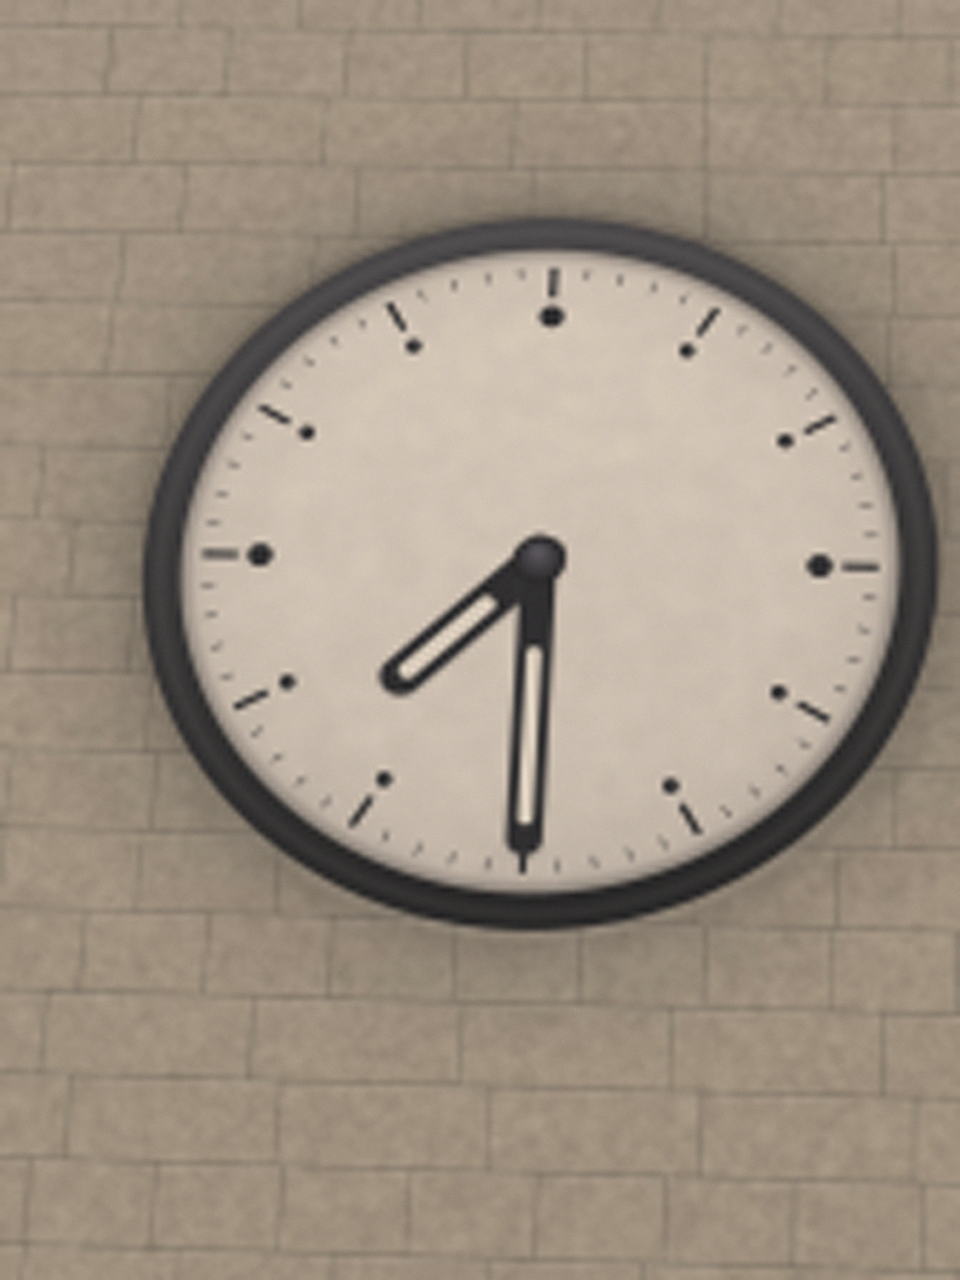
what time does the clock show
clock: 7:30
